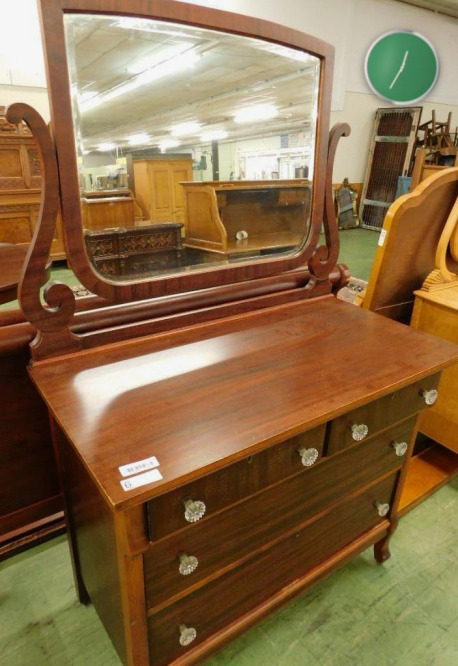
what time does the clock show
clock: 12:35
